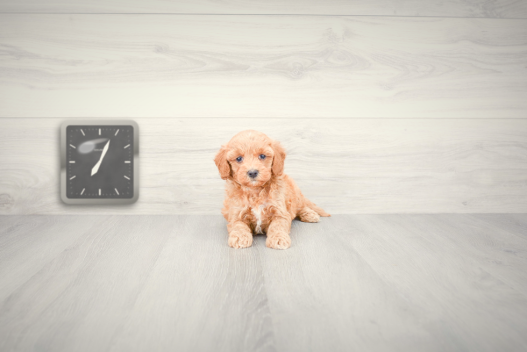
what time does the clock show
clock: 7:04
